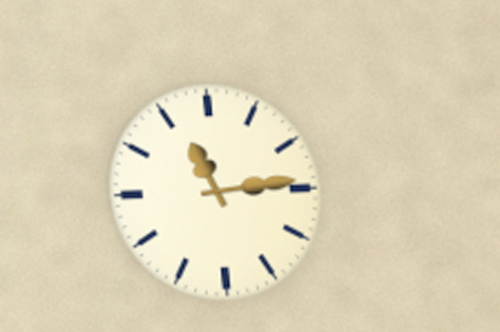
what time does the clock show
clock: 11:14
